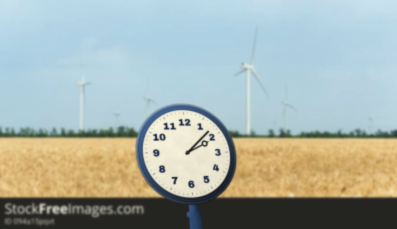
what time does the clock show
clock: 2:08
